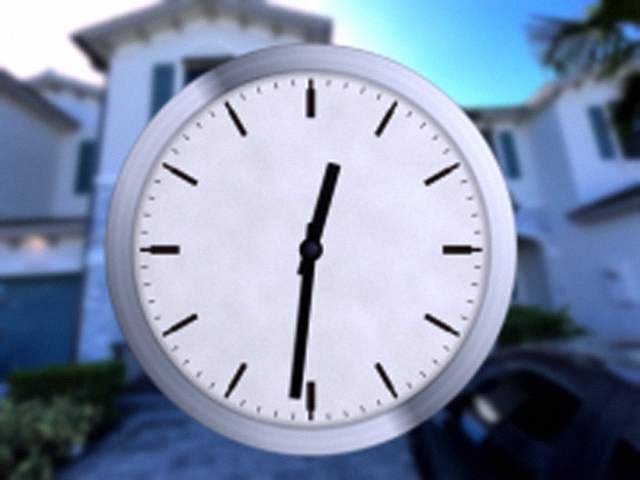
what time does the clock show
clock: 12:31
